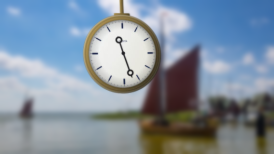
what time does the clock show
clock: 11:27
